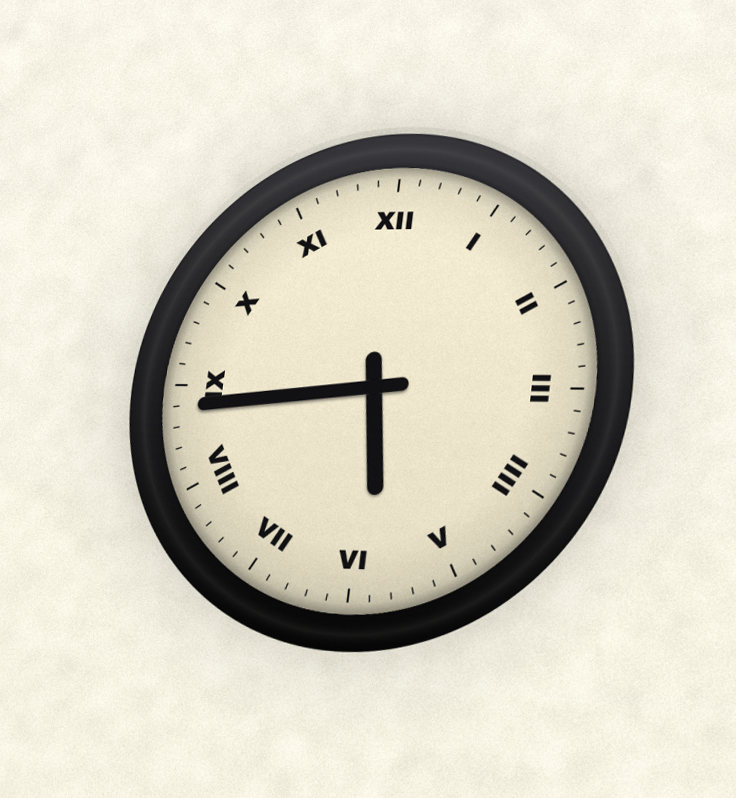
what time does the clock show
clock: 5:44
